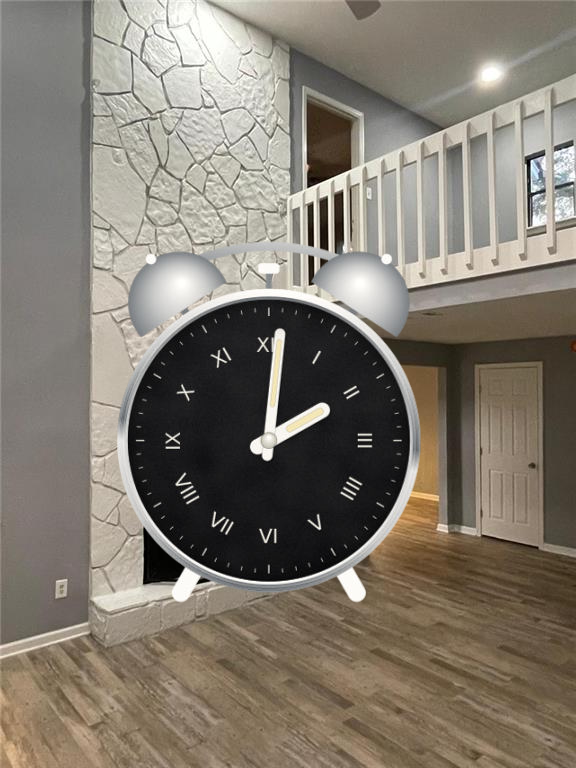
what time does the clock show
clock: 2:01
